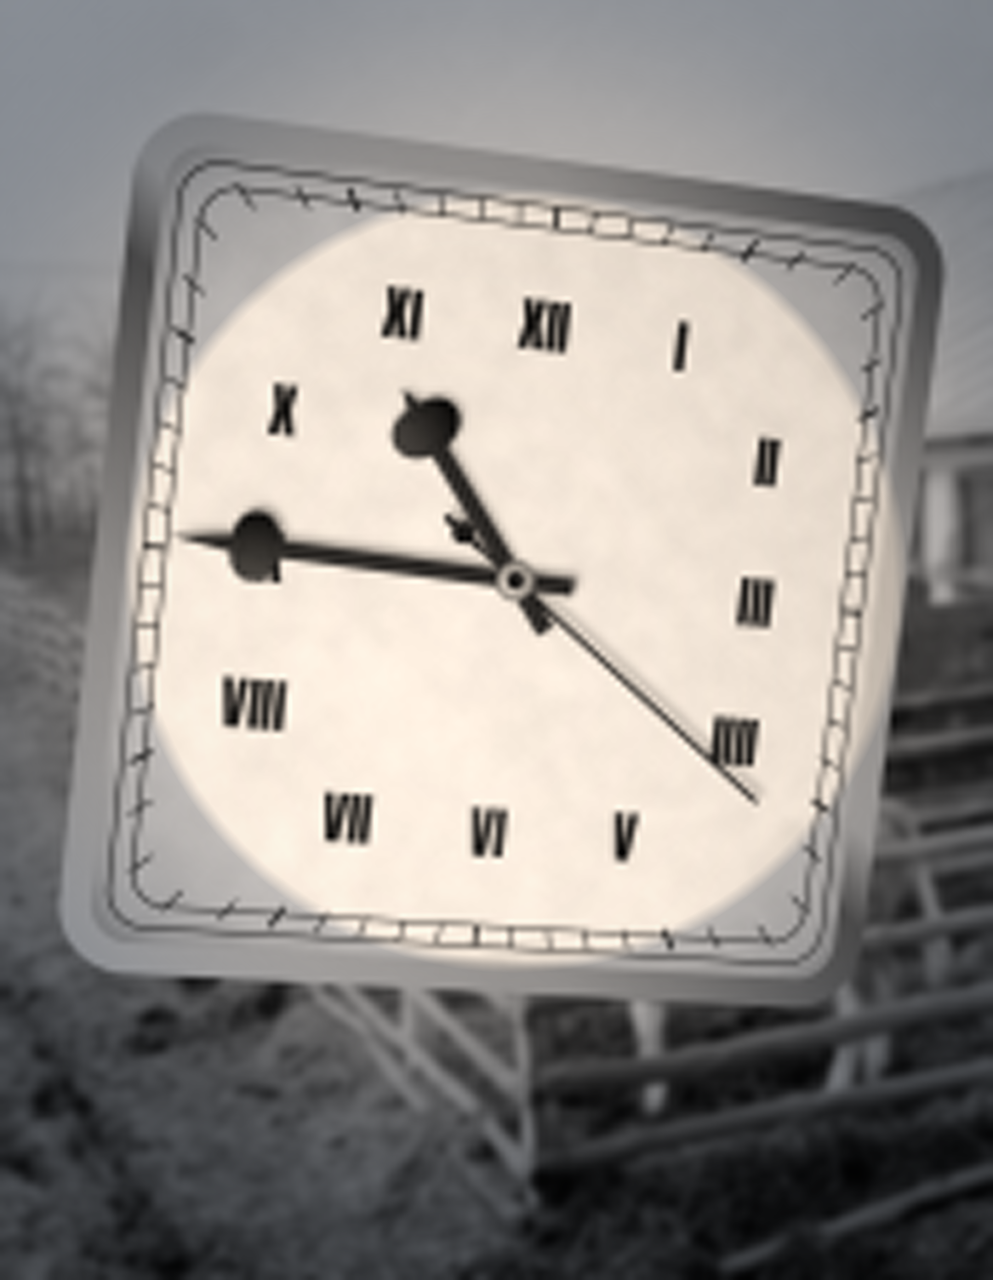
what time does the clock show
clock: 10:45:21
